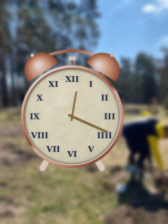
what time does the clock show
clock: 12:19
